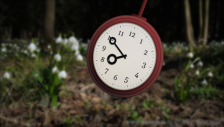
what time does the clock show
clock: 7:50
